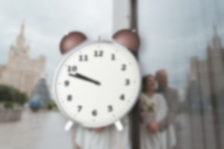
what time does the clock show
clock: 9:48
